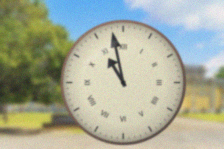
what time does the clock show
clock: 10:58
